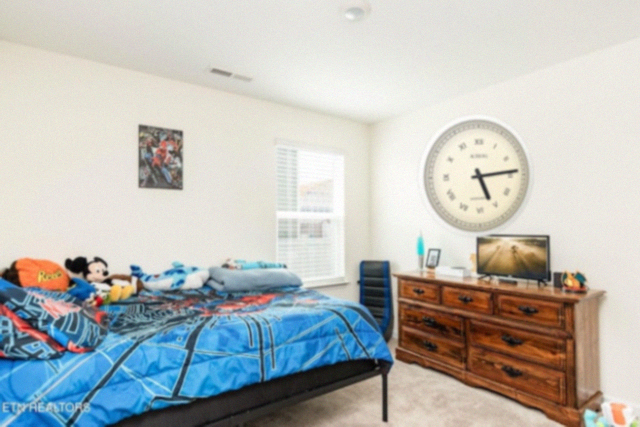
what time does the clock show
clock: 5:14
